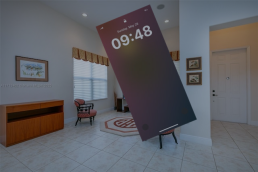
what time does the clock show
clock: 9:48
